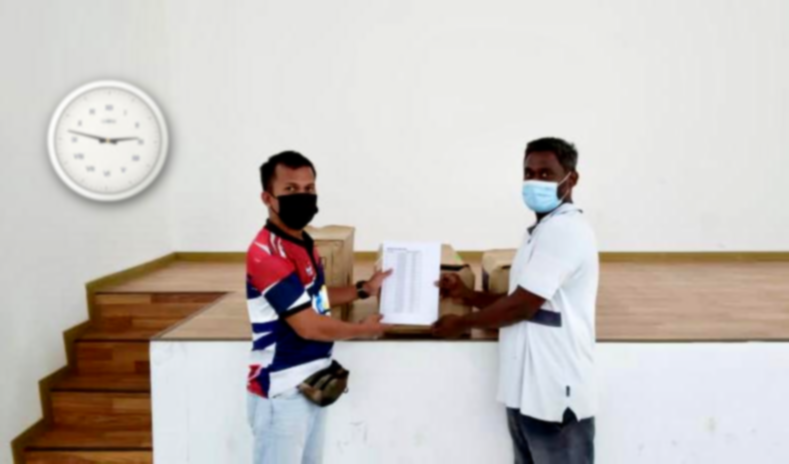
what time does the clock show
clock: 2:47
